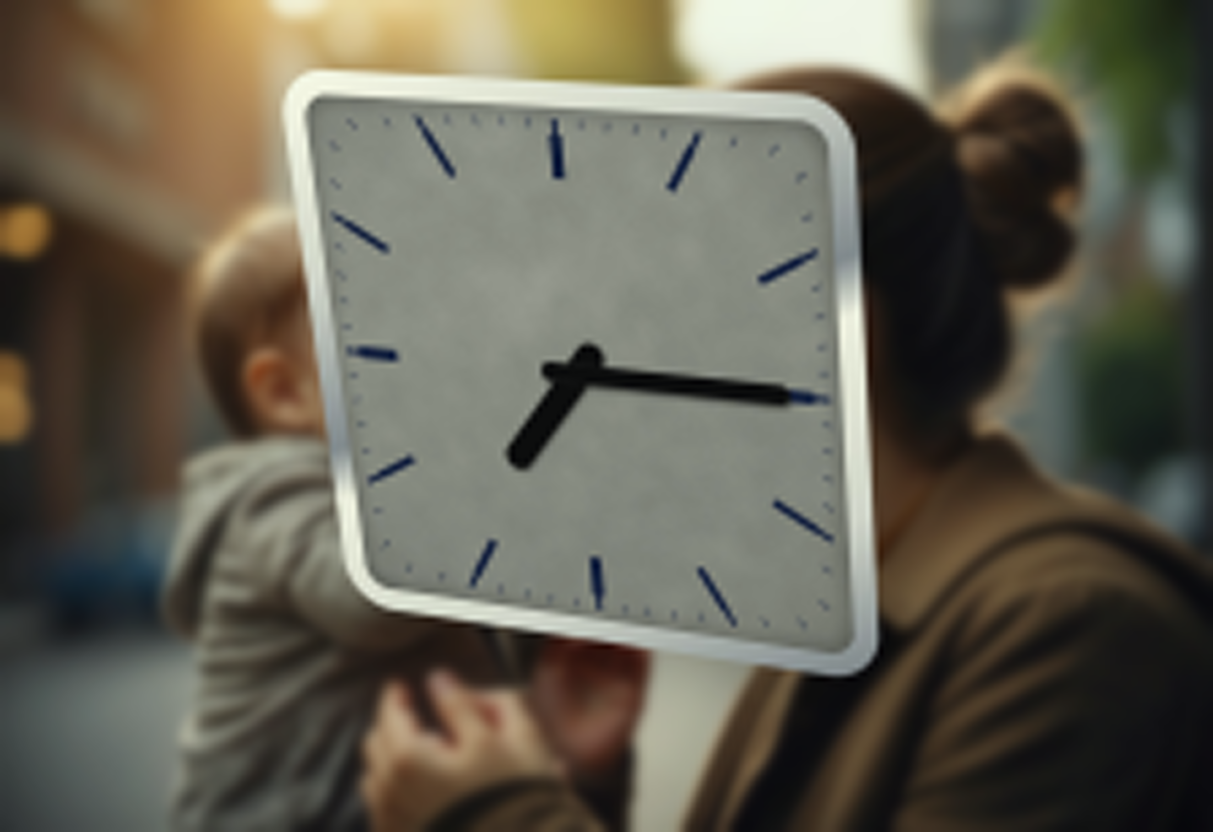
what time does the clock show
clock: 7:15
